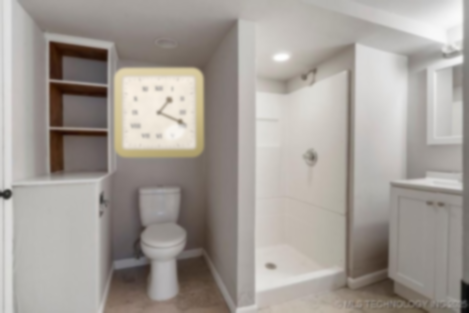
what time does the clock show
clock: 1:19
